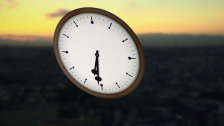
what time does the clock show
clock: 6:31
